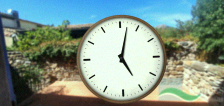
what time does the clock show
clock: 5:02
